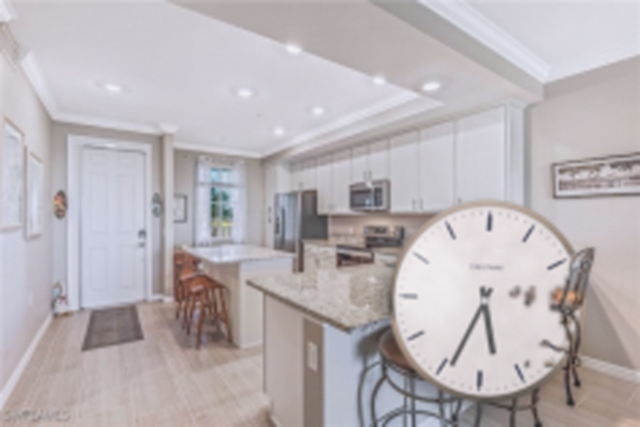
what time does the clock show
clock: 5:34
